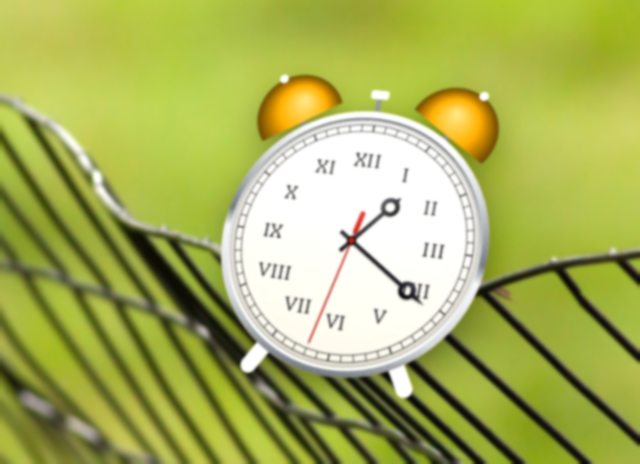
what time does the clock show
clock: 1:20:32
